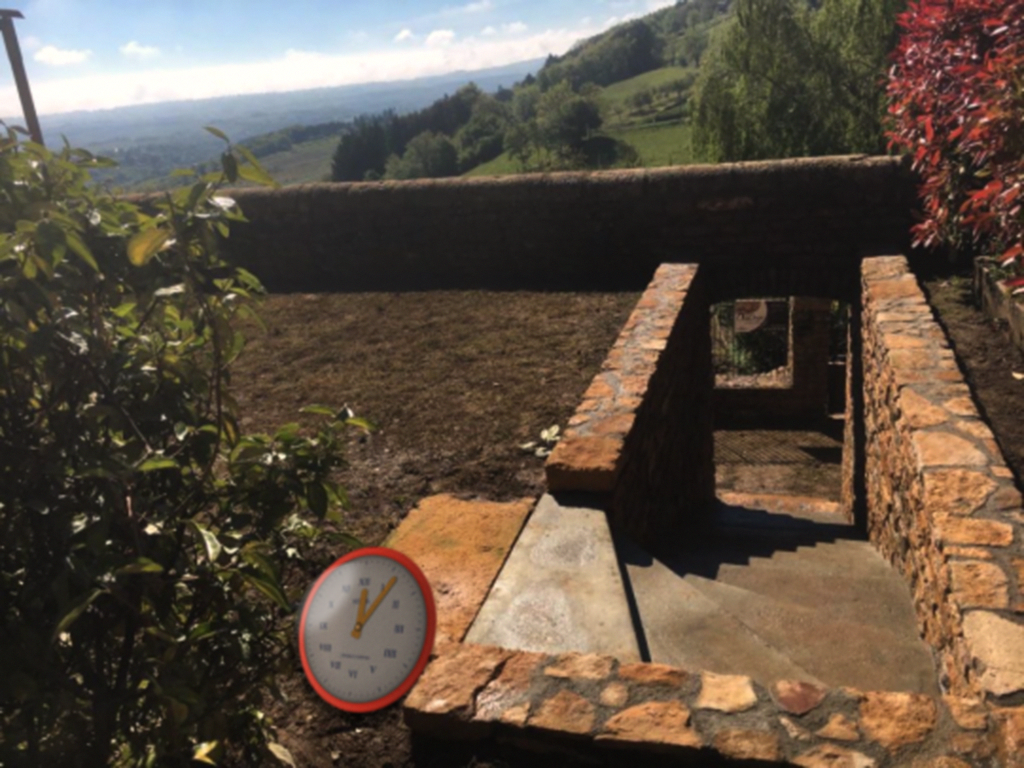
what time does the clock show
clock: 12:06
